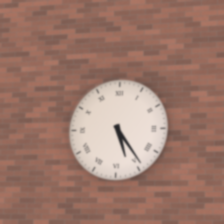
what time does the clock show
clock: 5:24
